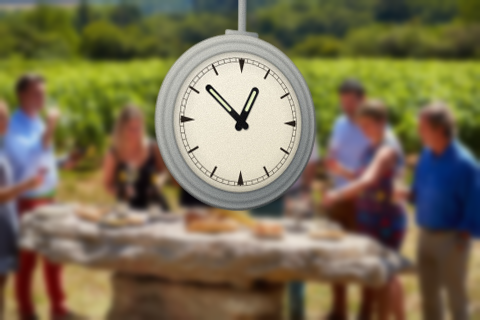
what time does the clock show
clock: 12:52
